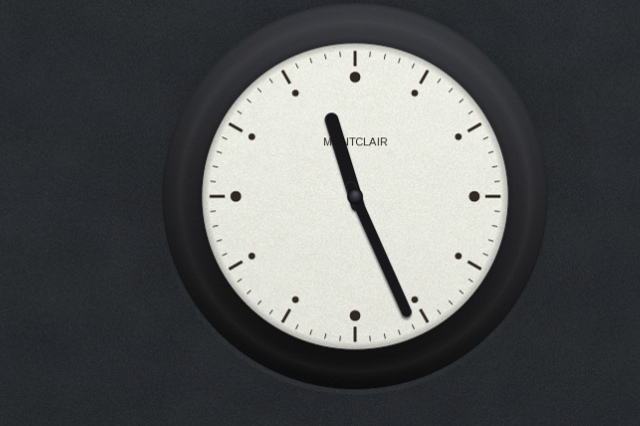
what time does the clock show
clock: 11:26
